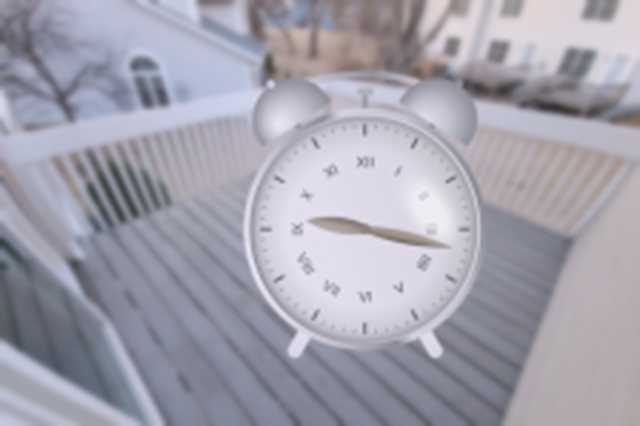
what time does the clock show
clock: 9:17
